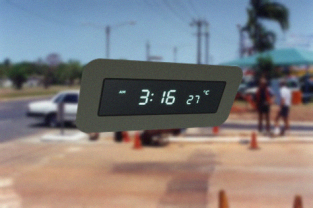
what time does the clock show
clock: 3:16
